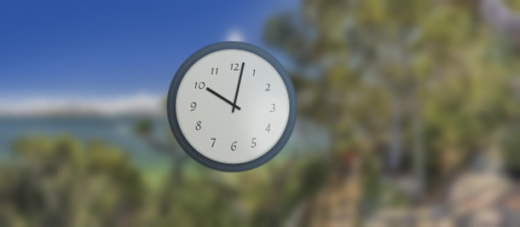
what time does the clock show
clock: 10:02
